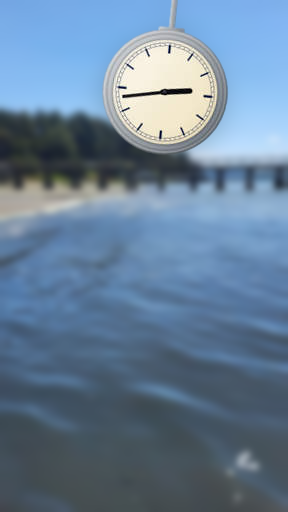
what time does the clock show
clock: 2:43
